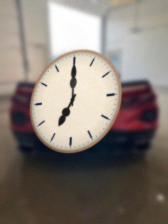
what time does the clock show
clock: 7:00
